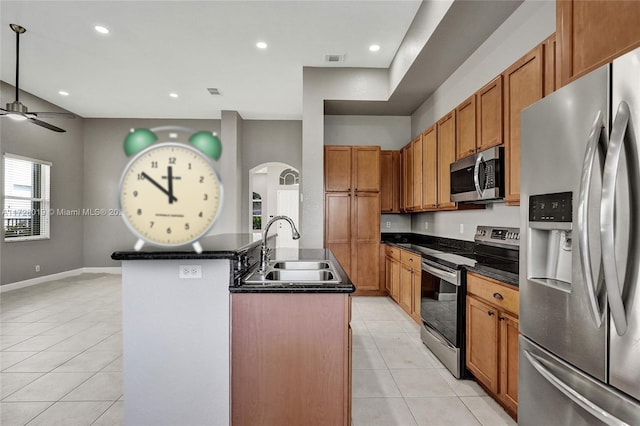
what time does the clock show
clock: 11:51
